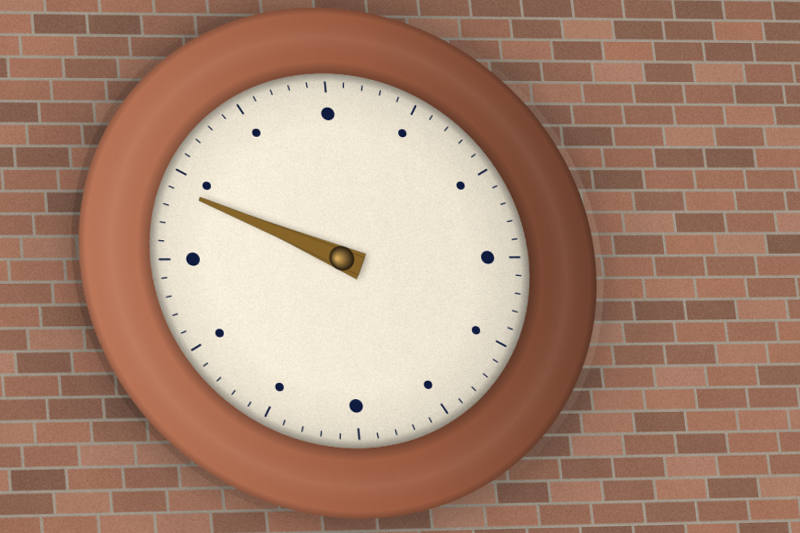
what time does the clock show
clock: 9:49
